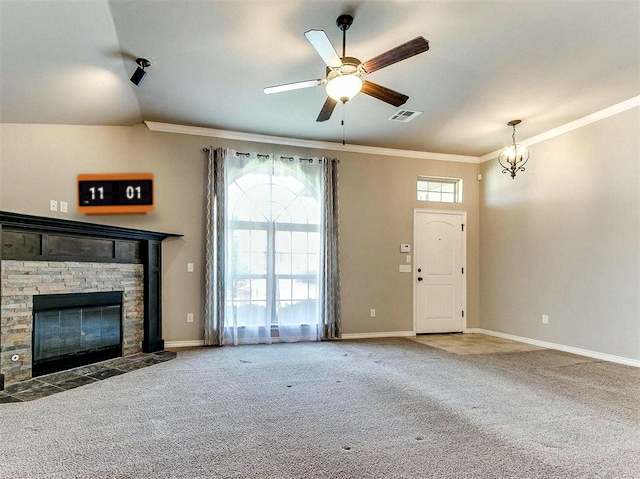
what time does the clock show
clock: 11:01
